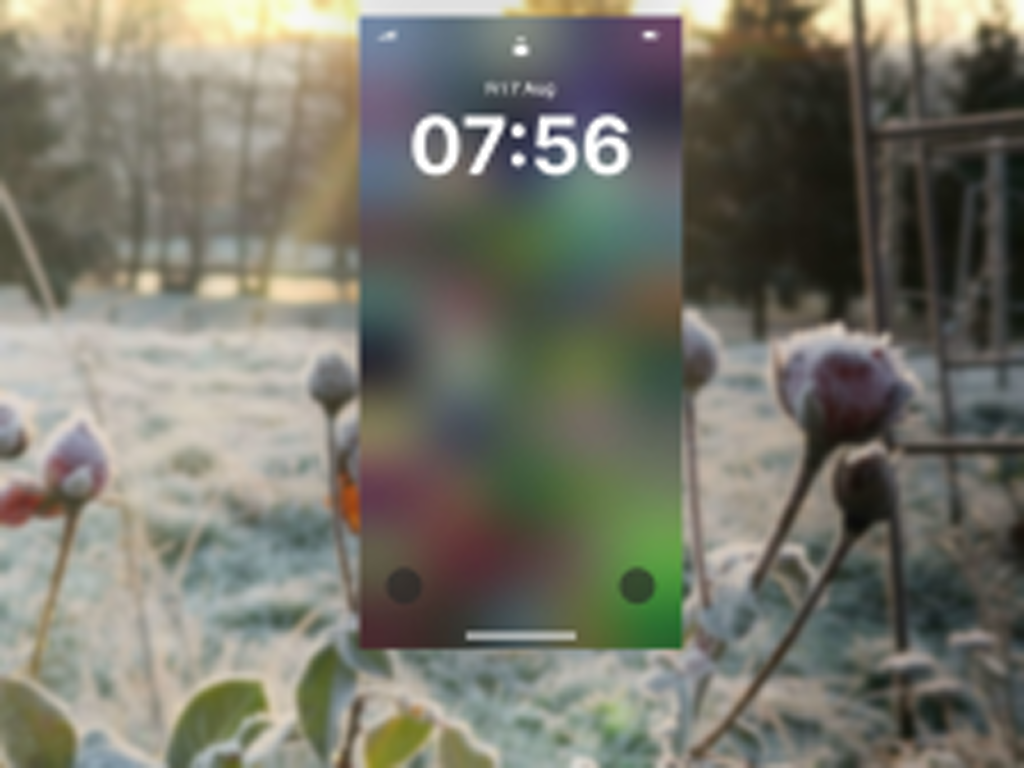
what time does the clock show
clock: 7:56
